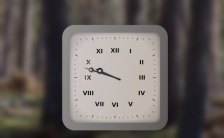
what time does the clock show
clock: 9:48
